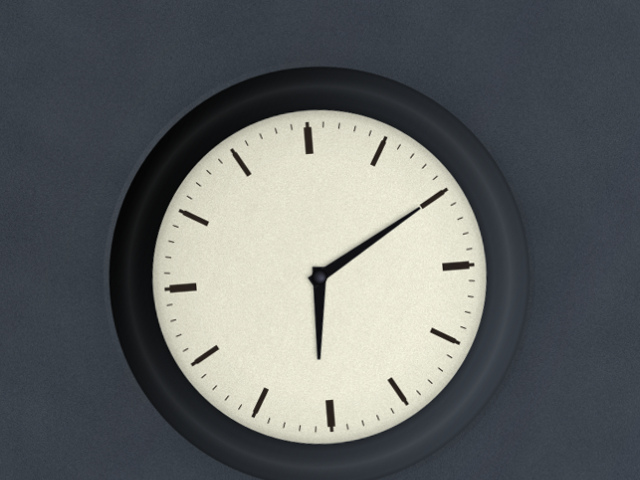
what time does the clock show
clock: 6:10
